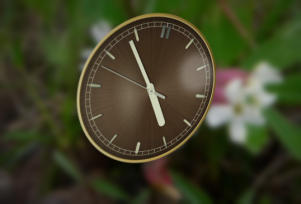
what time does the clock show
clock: 4:53:48
